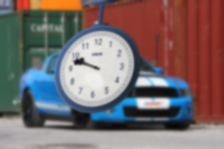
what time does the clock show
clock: 9:48
